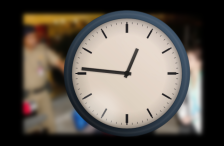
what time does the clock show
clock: 12:46
